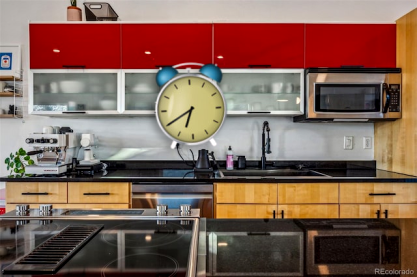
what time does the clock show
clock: 6:40
